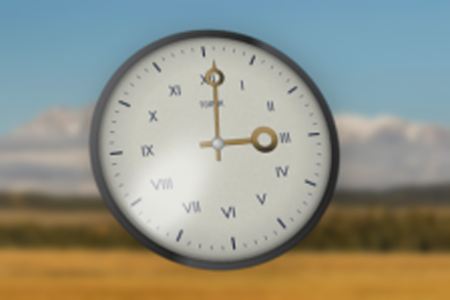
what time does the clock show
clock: 3:01
